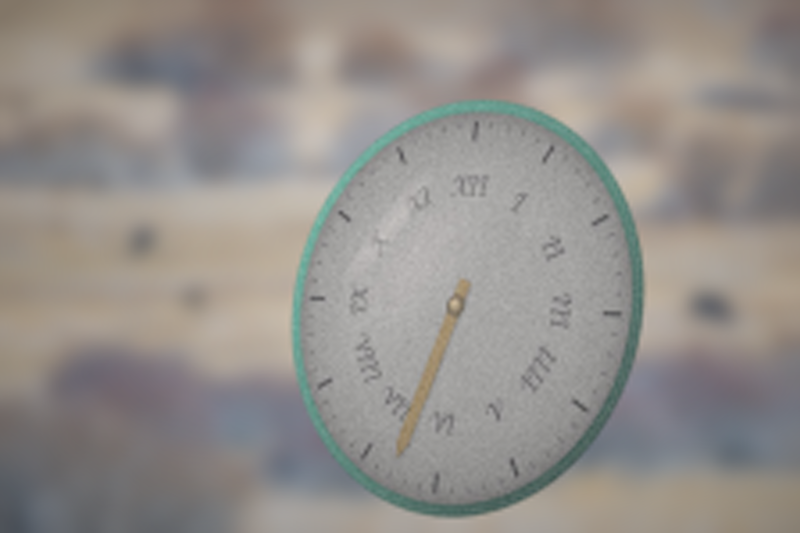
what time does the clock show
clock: 6:33
